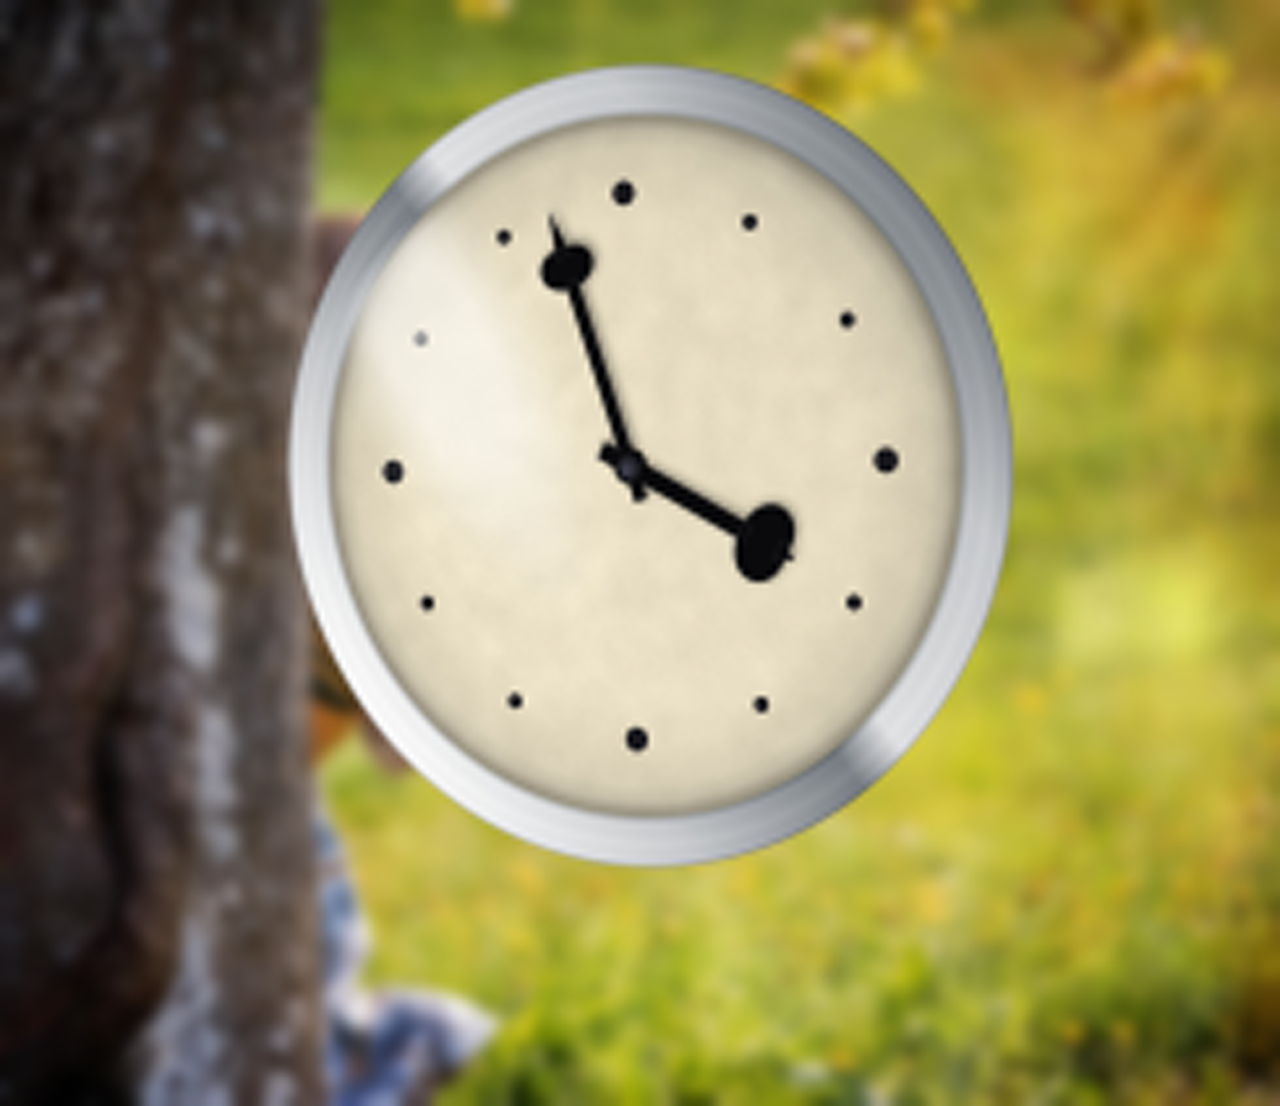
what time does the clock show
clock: 3:57
